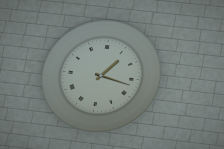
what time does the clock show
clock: 1:17
